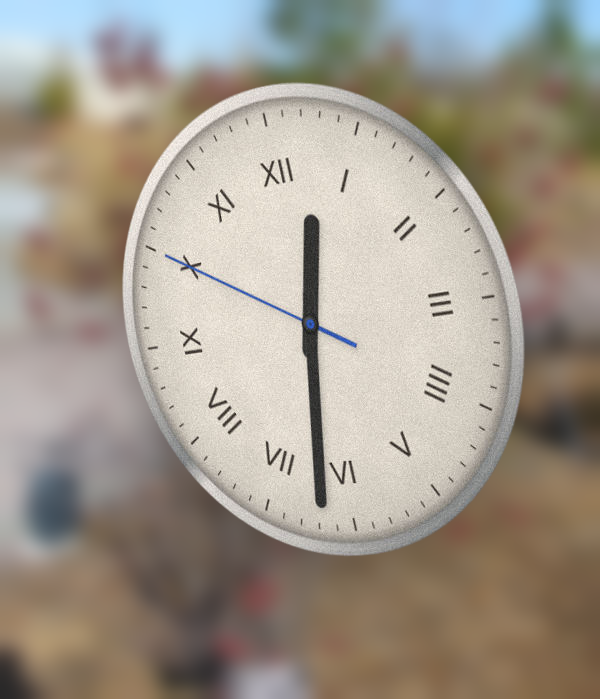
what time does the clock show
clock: 12:31:50
